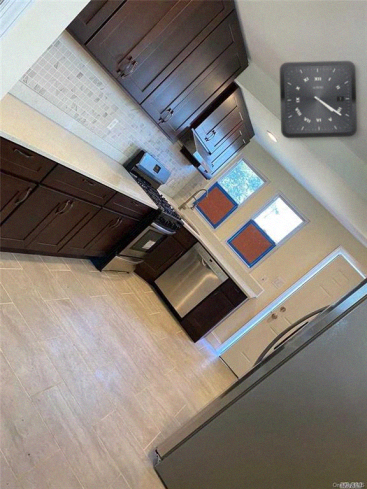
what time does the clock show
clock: 4:21
